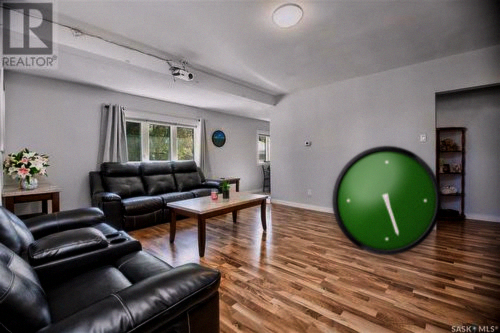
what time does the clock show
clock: 5:27
